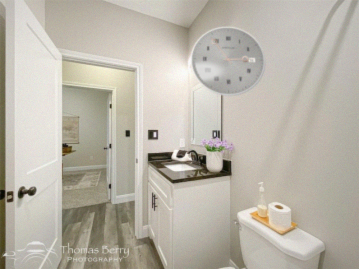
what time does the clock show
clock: 2:54
